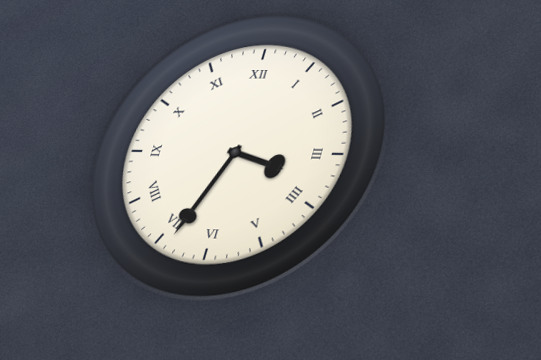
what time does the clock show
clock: 3:34
